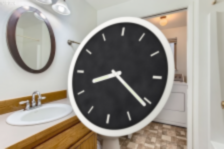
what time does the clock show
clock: 8:21
